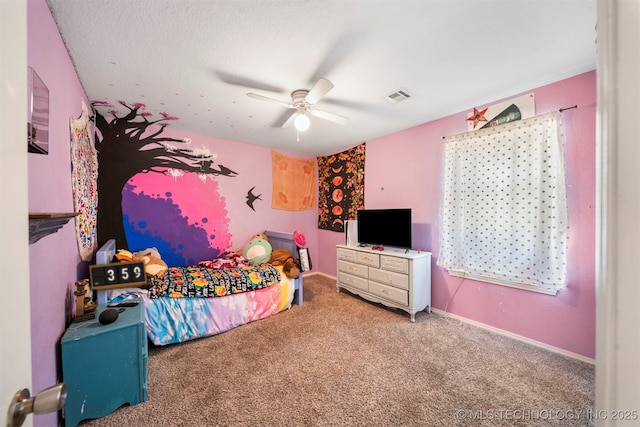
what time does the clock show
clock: 3:59
